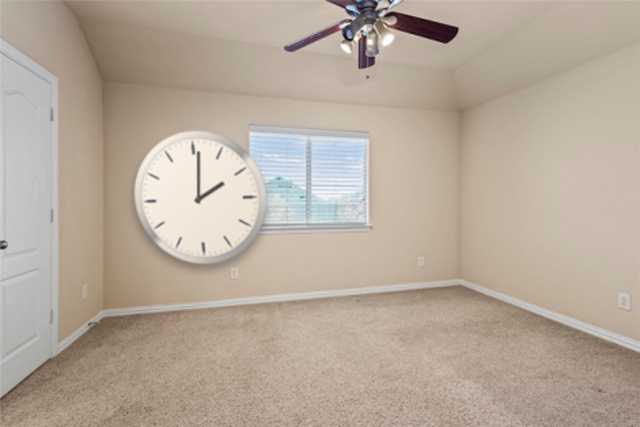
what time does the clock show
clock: 2:01
